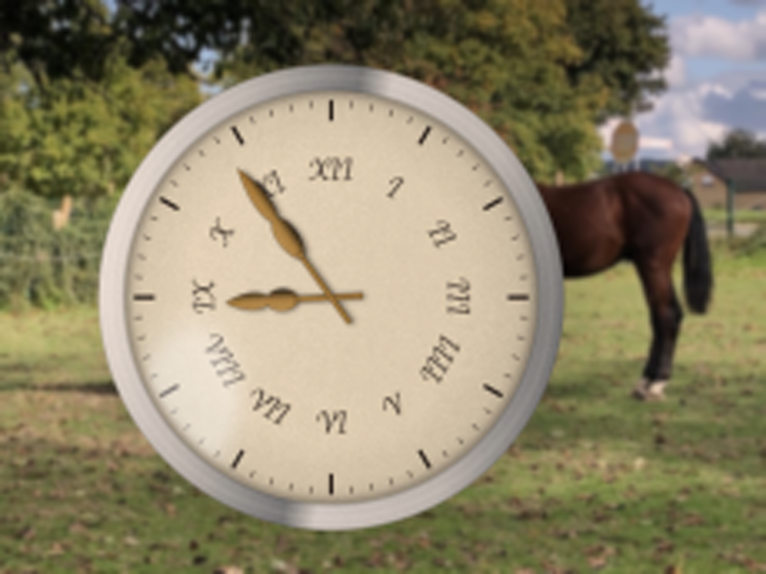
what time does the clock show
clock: 8:54
